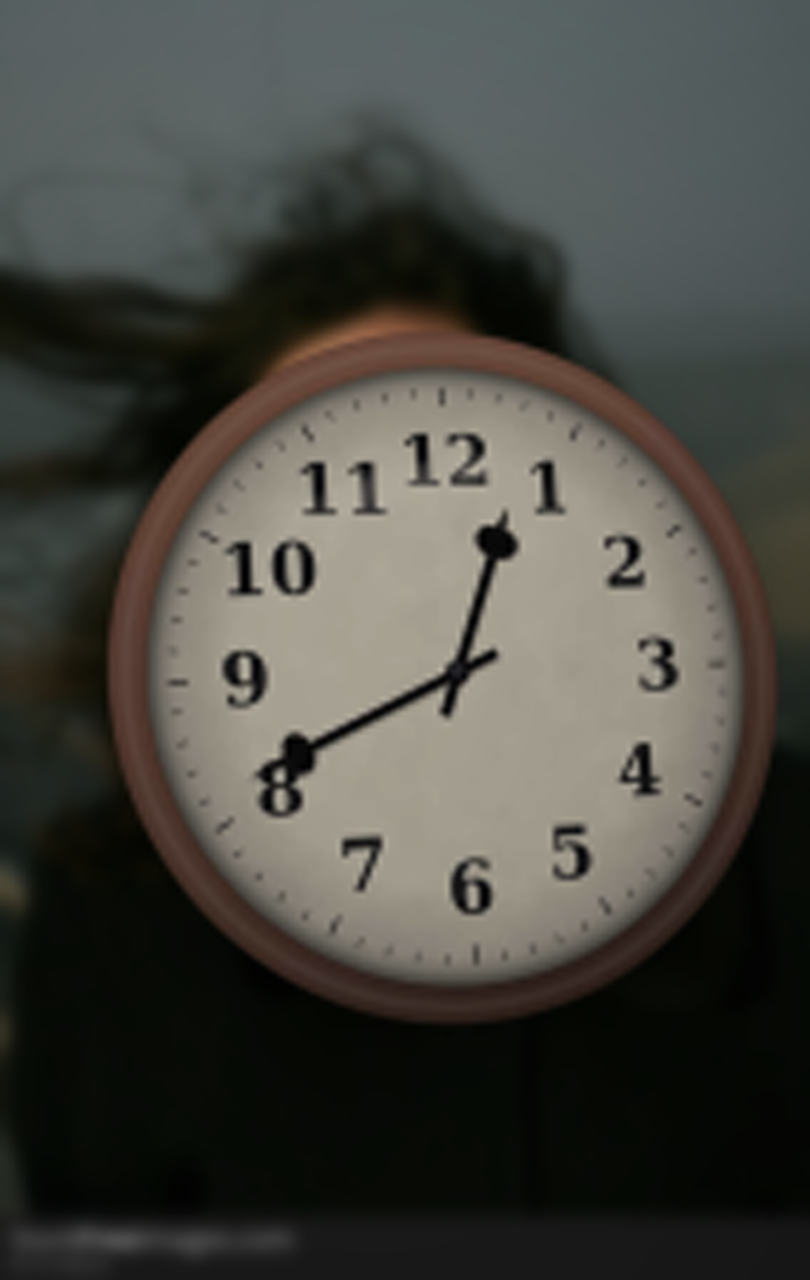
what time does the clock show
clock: 12:41
